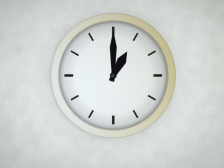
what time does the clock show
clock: 1:00
